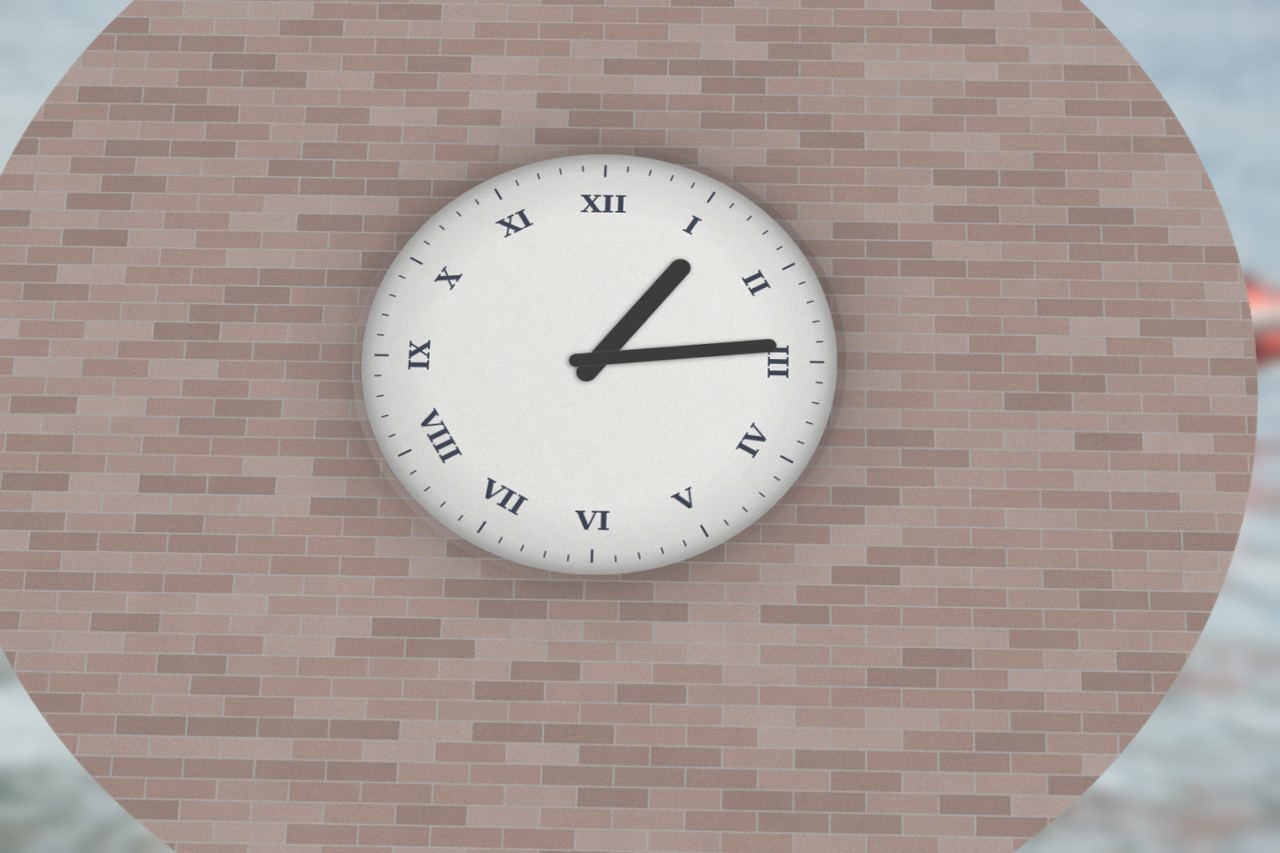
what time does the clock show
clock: 1:14
